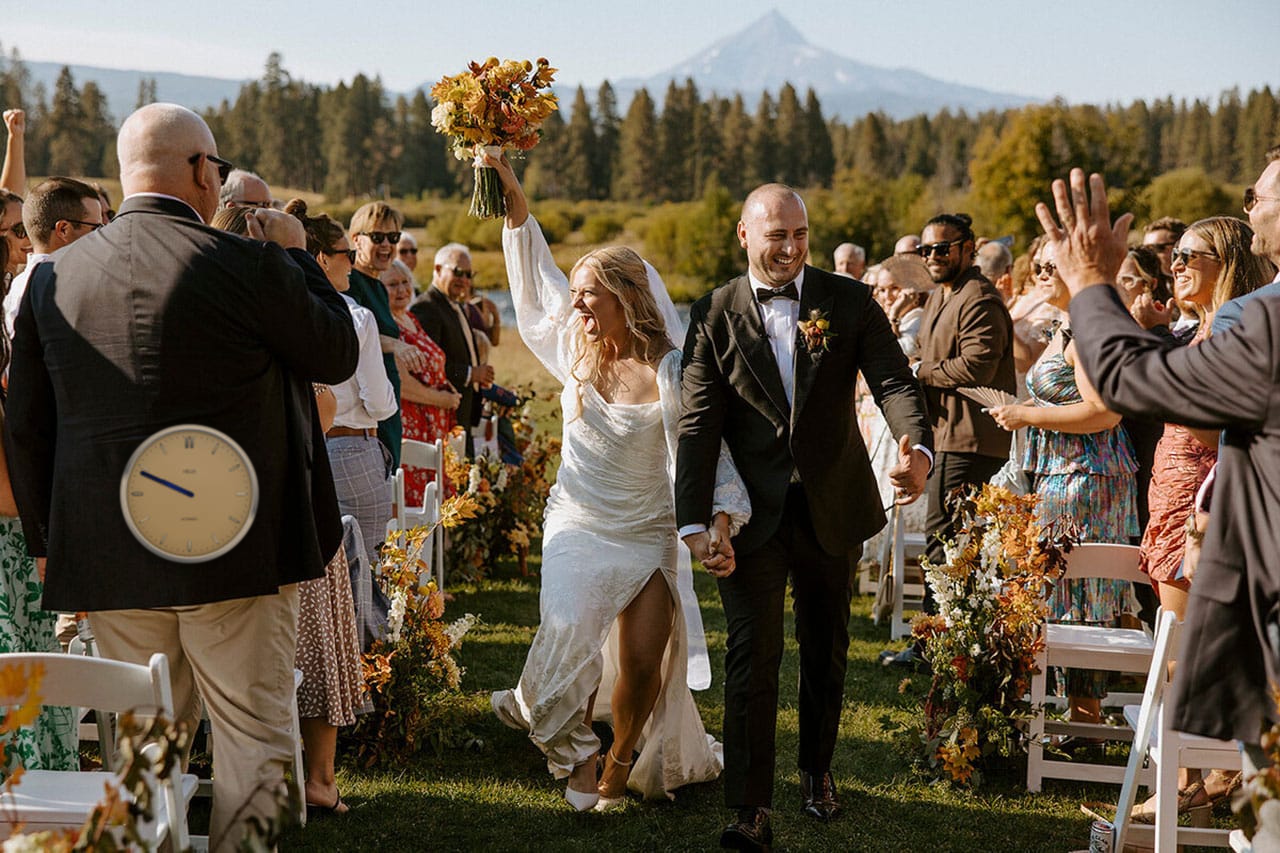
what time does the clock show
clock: 9:49
